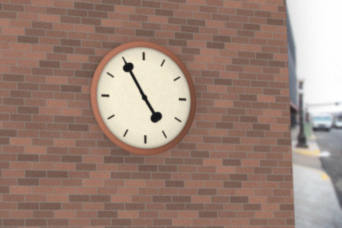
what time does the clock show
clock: 4:55
